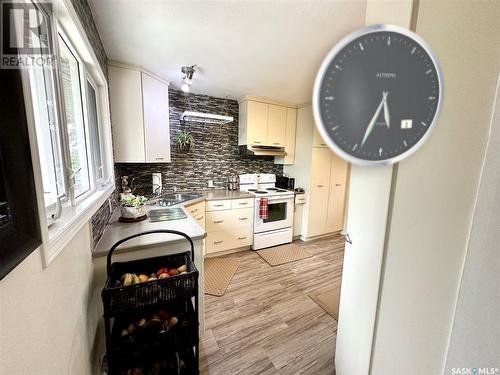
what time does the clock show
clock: 5:34
